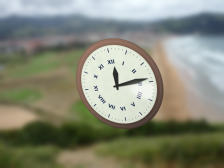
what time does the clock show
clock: 12:14
